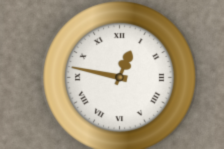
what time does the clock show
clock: 12:47
